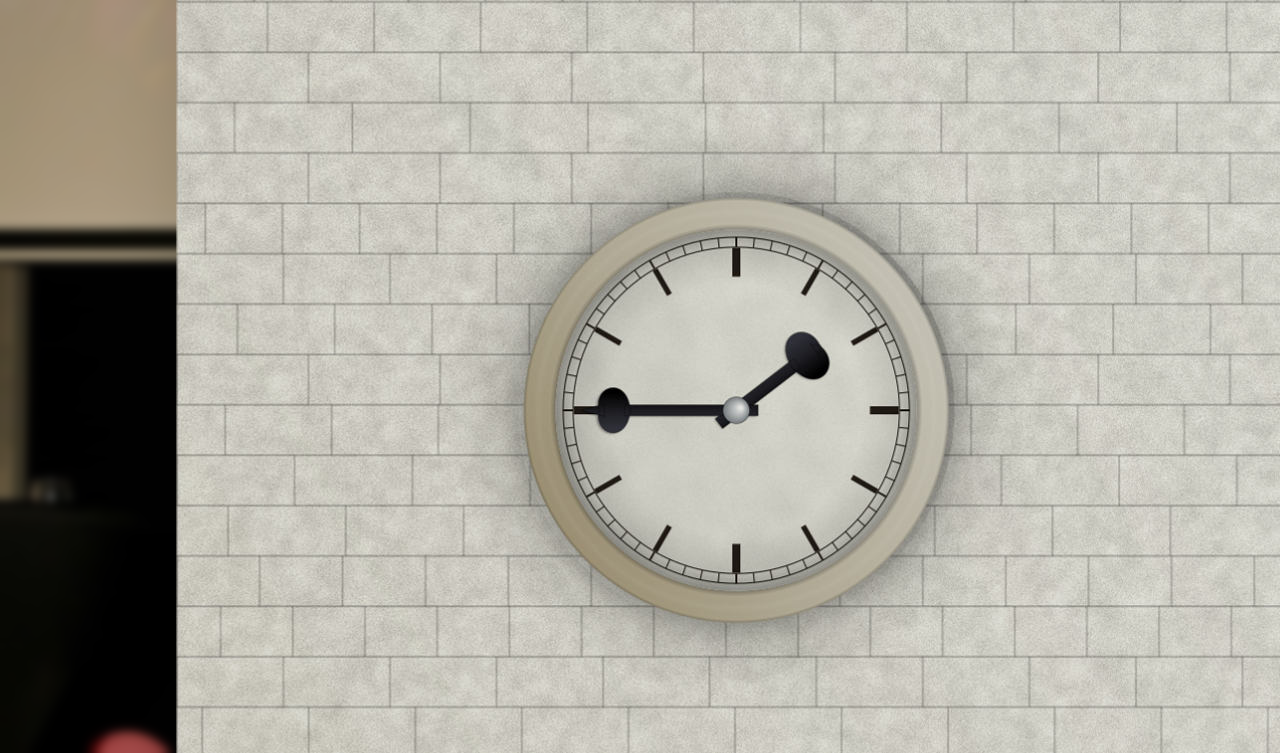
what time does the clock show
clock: 1:45
